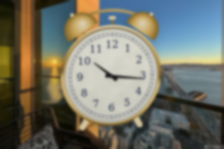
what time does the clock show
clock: 10:16
